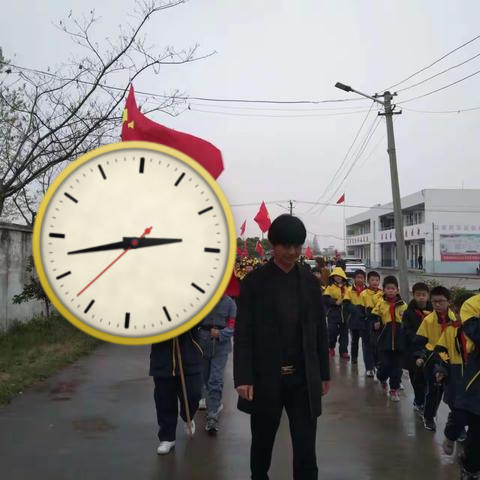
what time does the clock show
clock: 2:42:37
